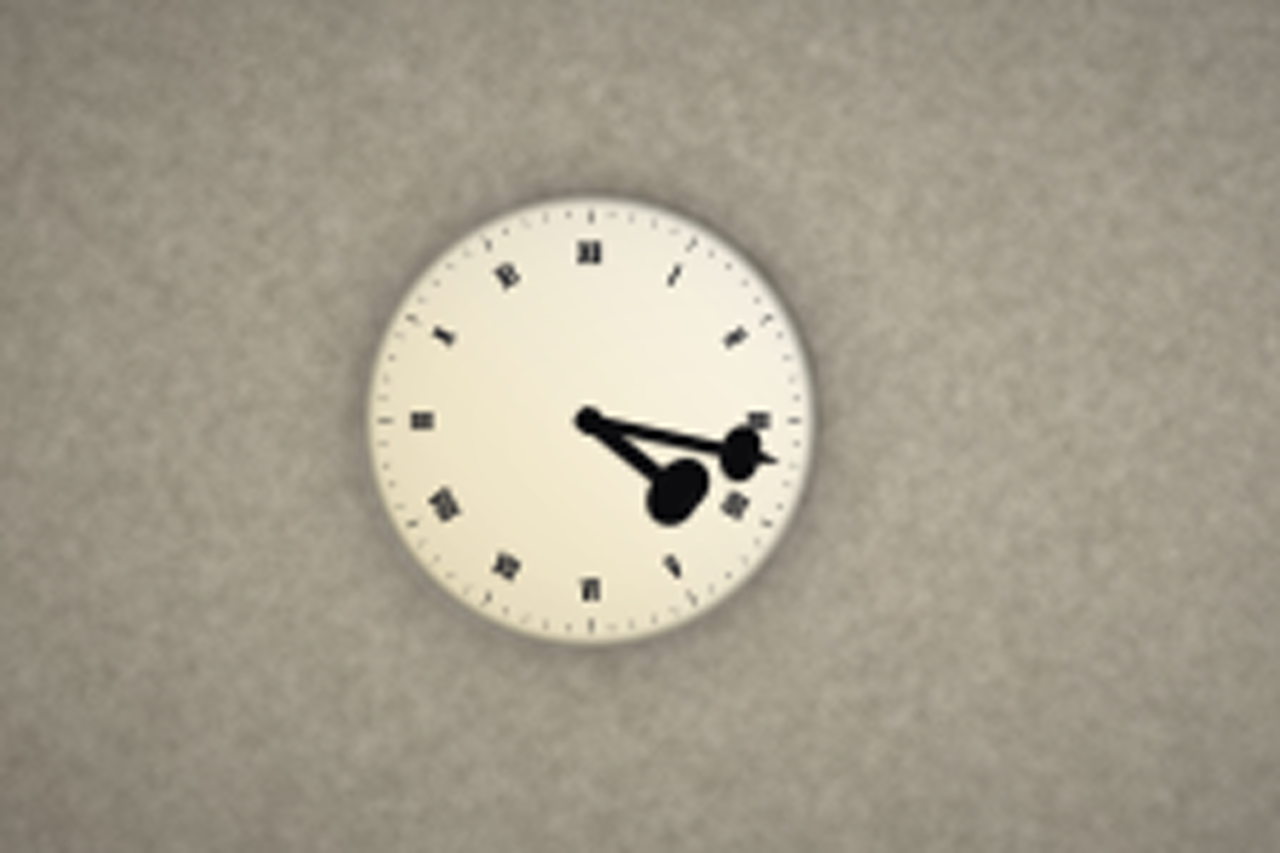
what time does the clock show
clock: 4:17
